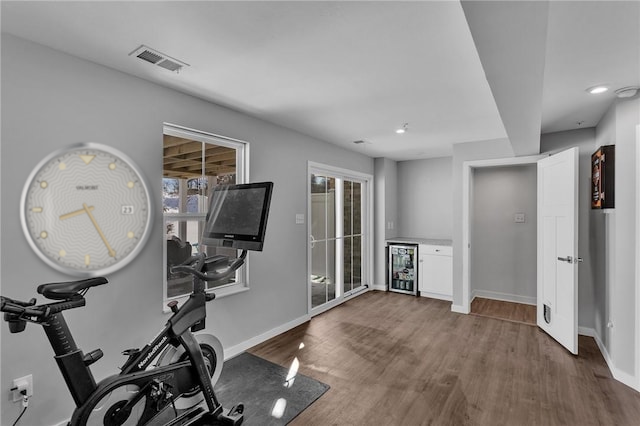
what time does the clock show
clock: 8:25
